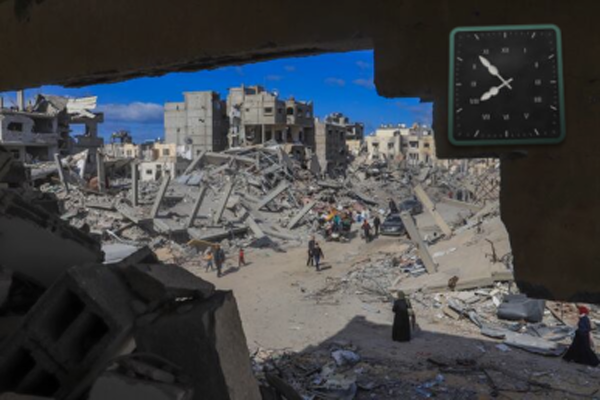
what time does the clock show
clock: 7:53
